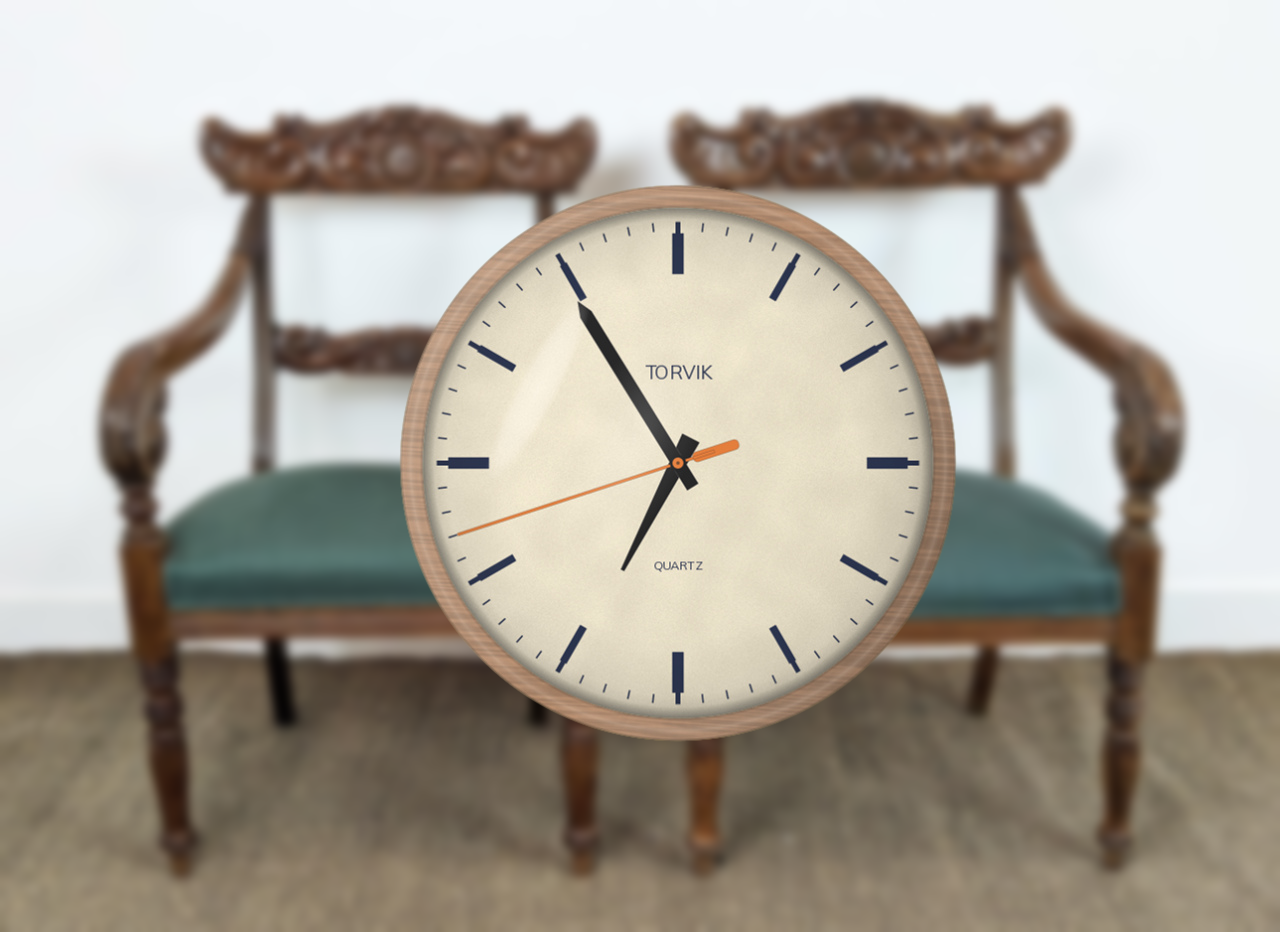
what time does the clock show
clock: 6:54:42
